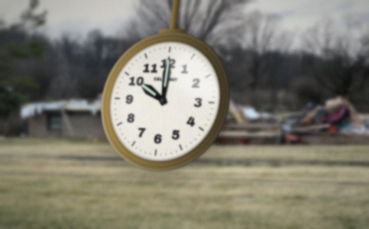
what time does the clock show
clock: 10:00
